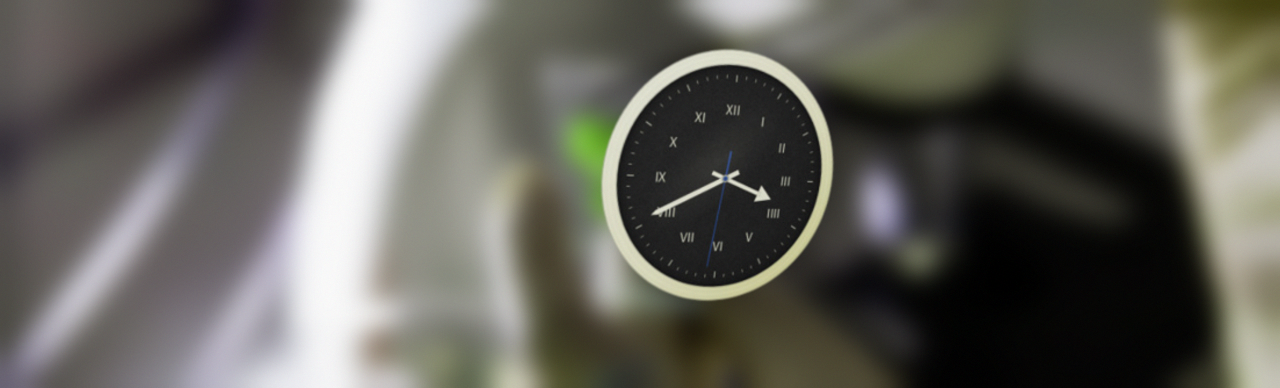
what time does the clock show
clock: 3:40:31
